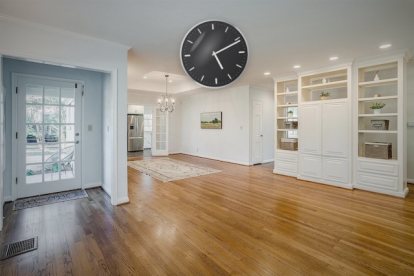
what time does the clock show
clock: 5:11
